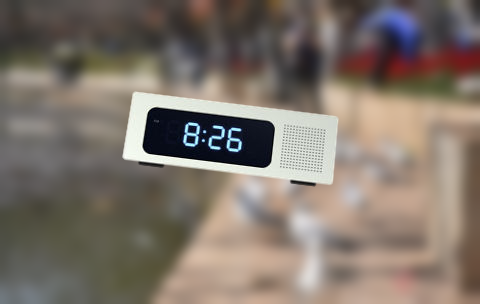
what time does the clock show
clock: 8:26
